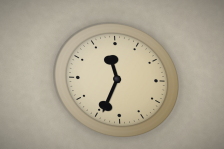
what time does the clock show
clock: 11:34
